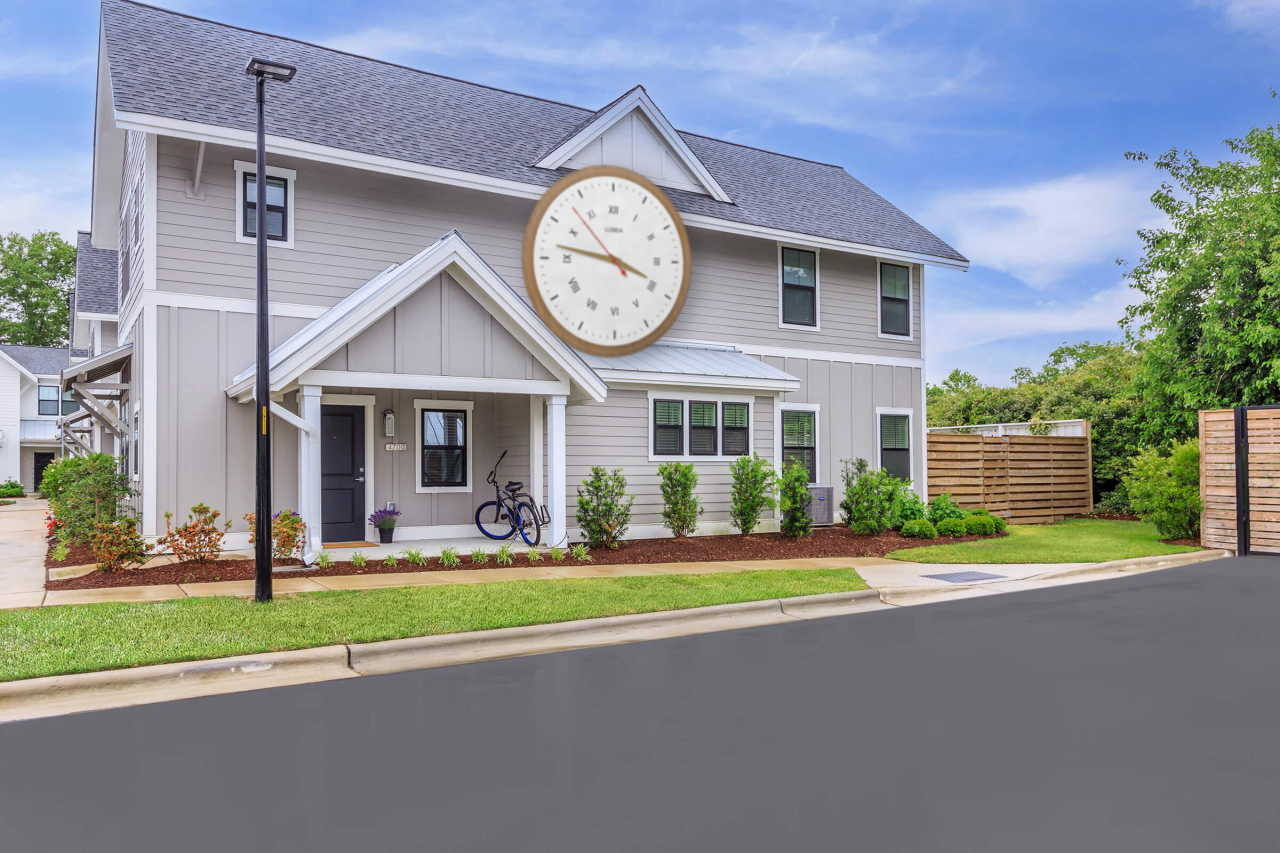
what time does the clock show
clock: 3:46:53
